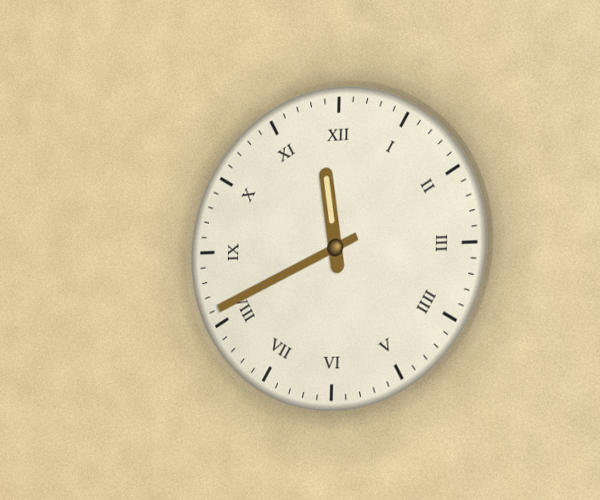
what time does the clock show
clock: 11:41
